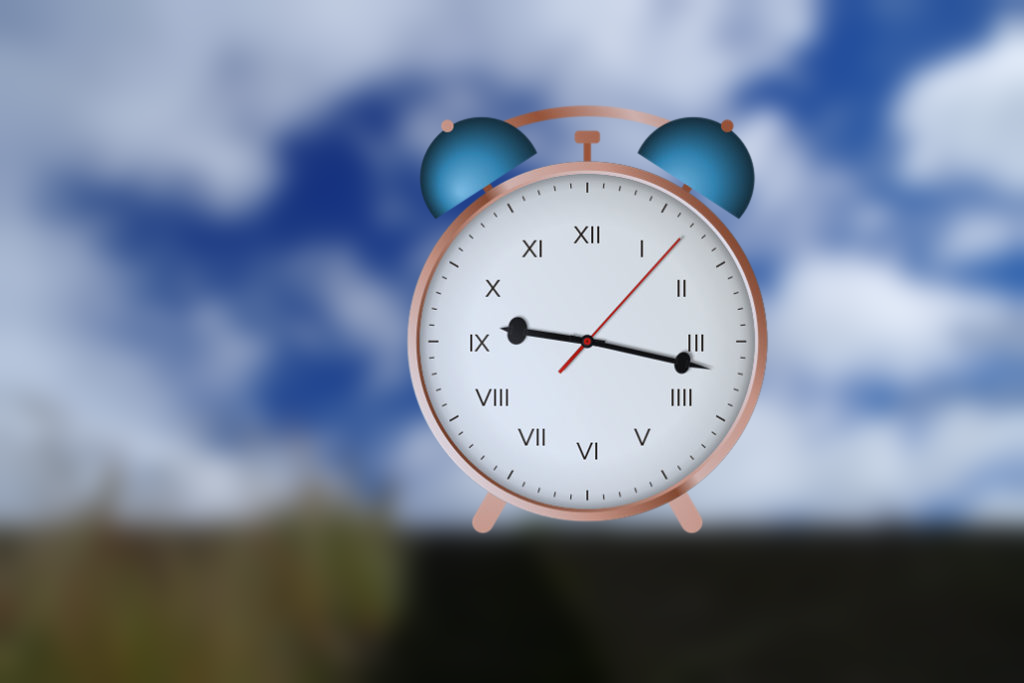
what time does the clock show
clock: 9:17:07
